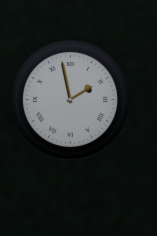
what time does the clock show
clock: 1:58
